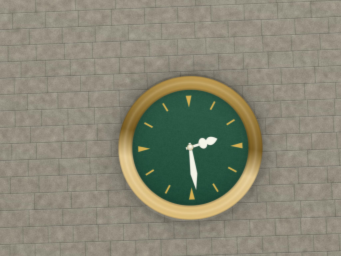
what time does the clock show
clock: 2:29
